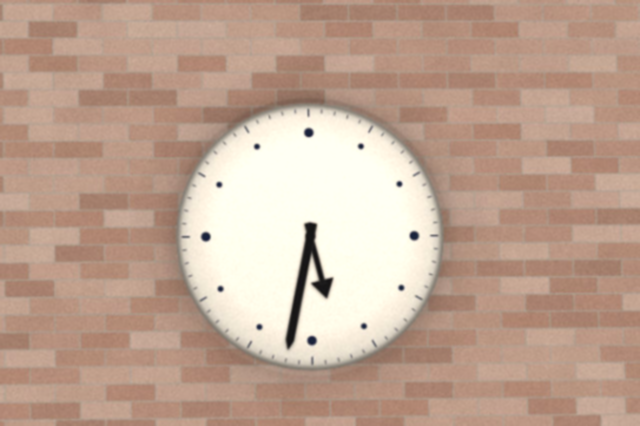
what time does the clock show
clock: 5:32
